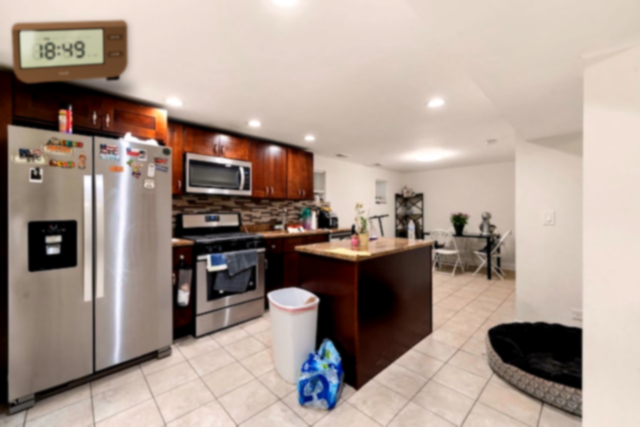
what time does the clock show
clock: 18:49
